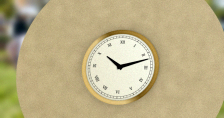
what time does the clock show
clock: 10:12
